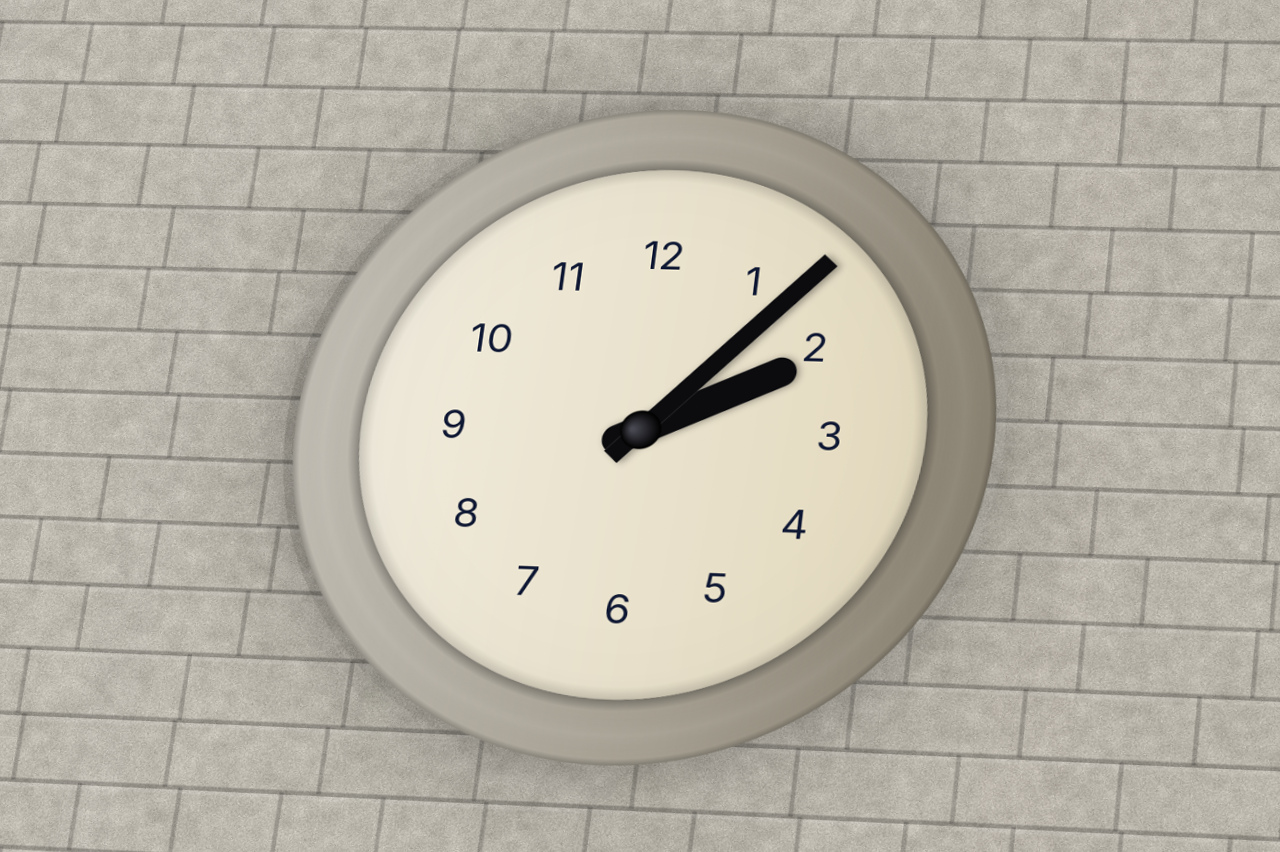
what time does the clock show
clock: 2:07
